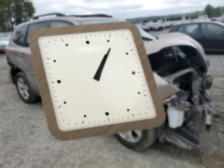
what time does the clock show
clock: 1:06
